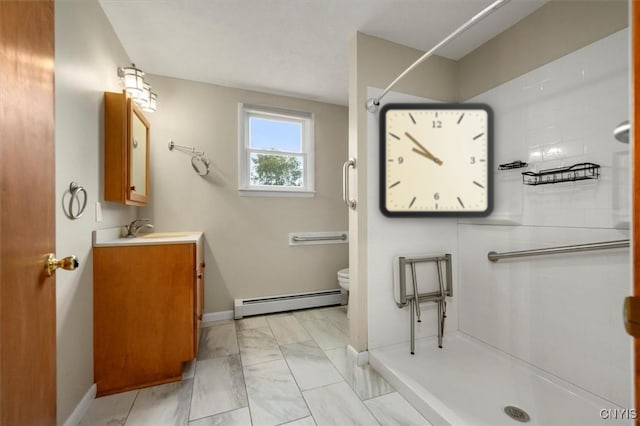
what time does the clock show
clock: 9:52
